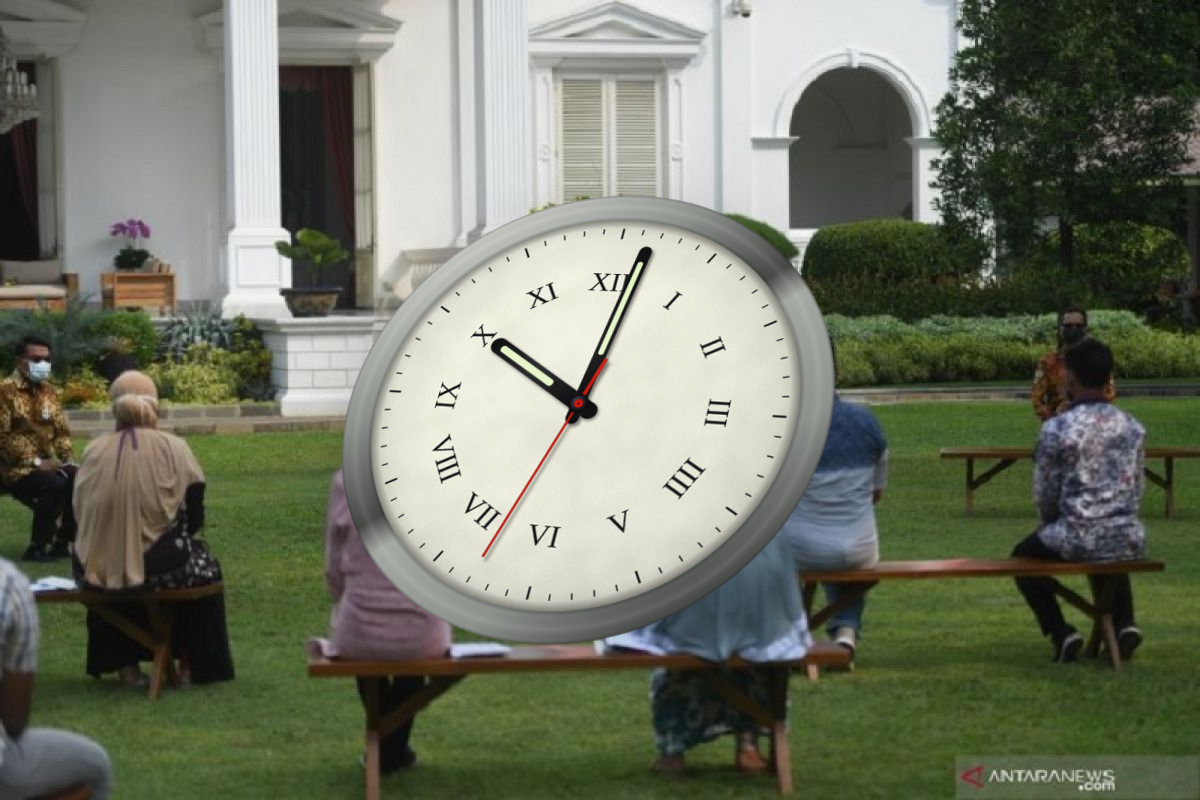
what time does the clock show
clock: 10:01:33
